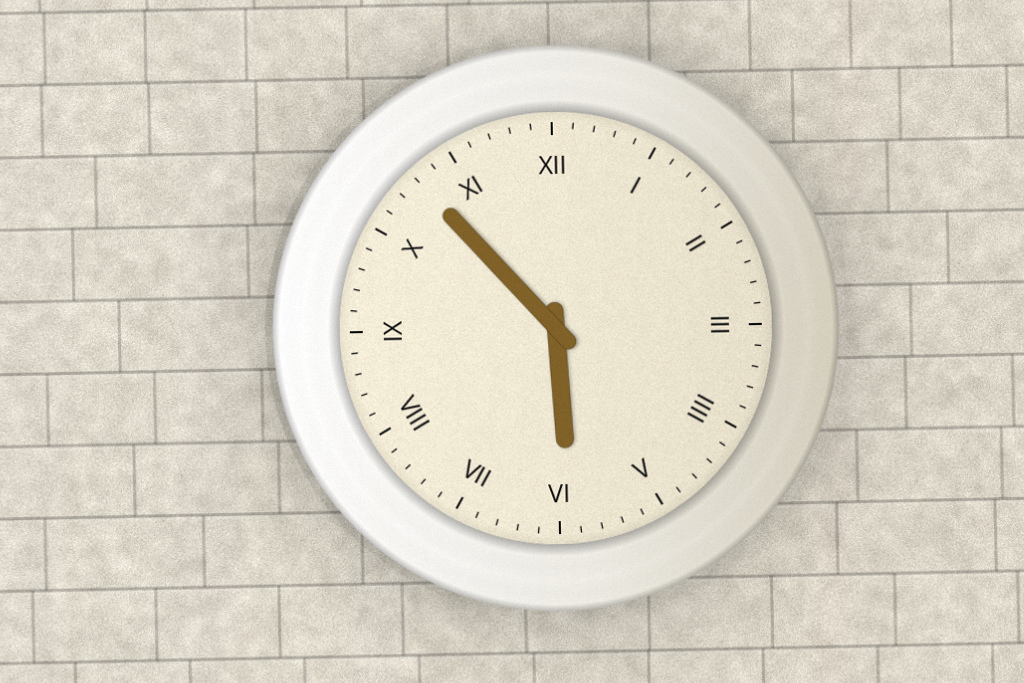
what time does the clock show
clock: 5:53
